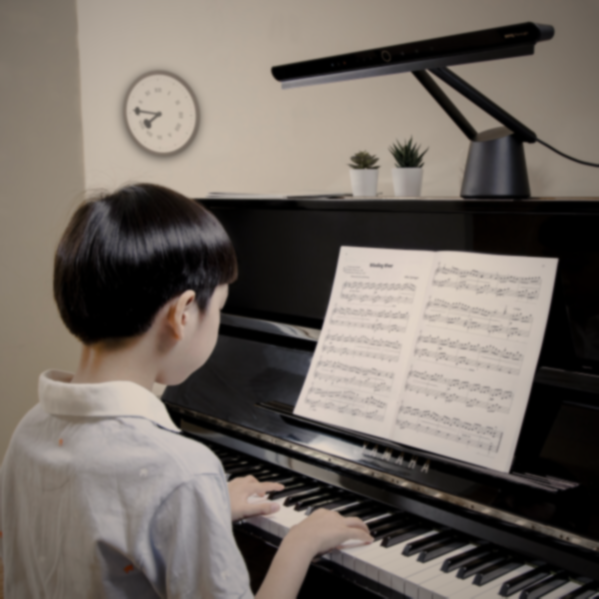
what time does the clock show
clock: 7:46
